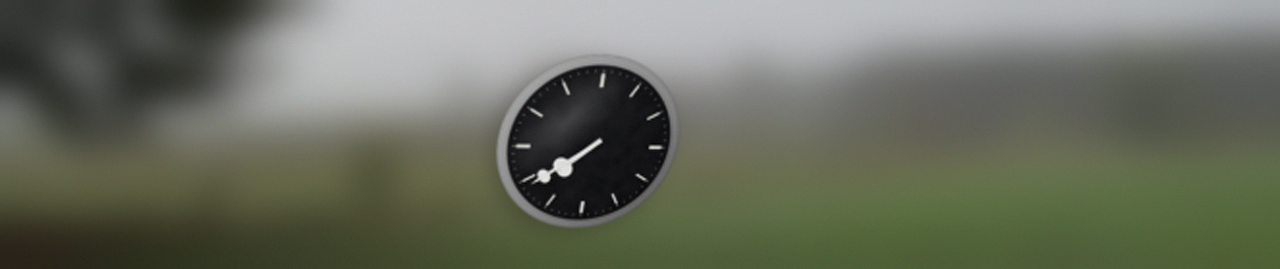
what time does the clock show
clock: 7:39
